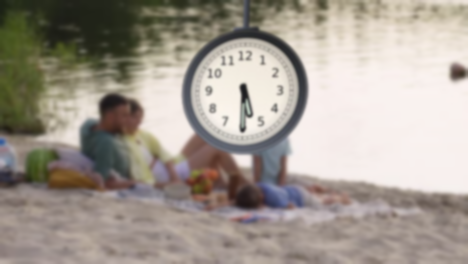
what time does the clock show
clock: 5:30
